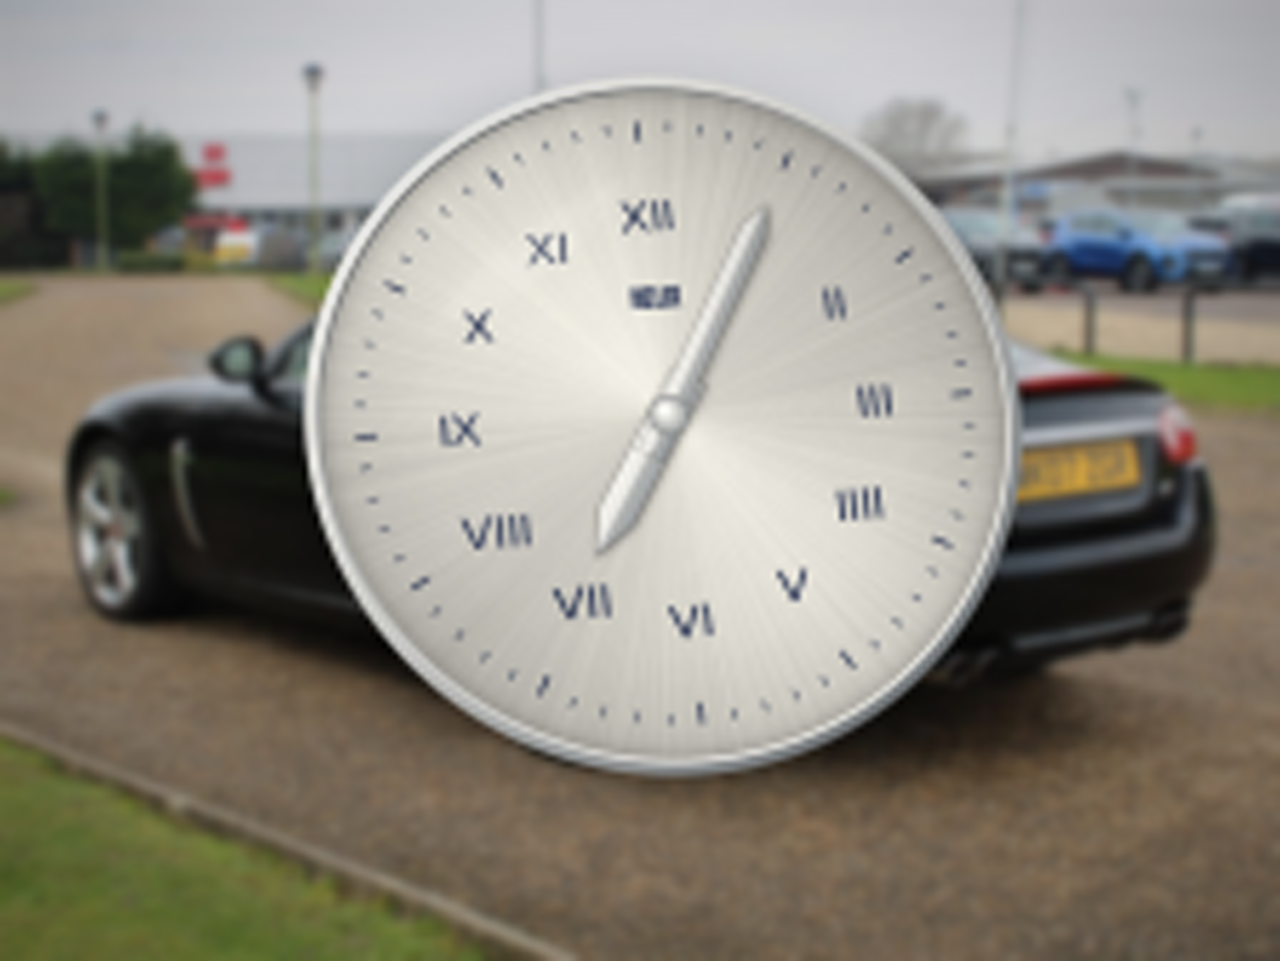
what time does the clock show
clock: 7:05
